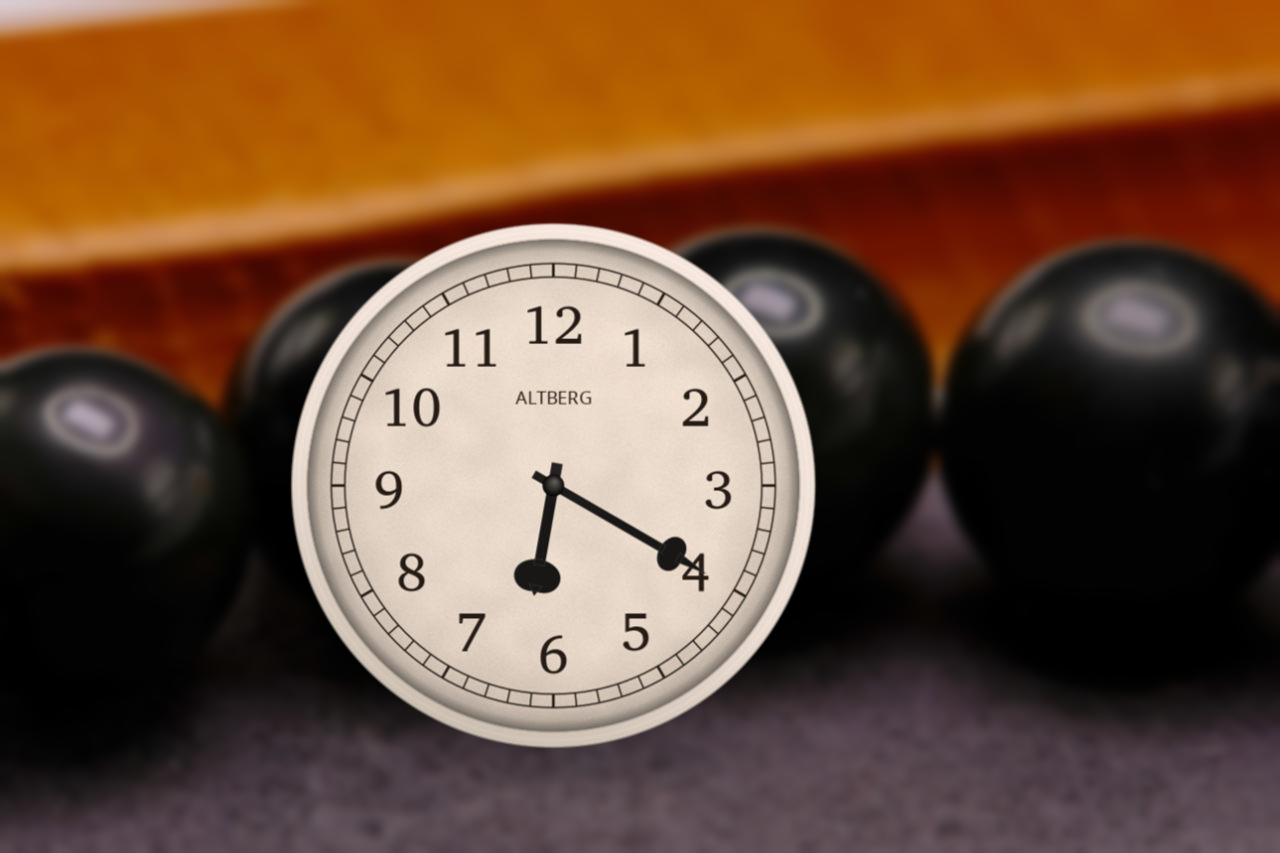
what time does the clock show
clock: 6:20
